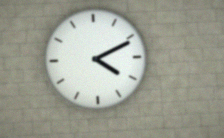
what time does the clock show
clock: 4:11
